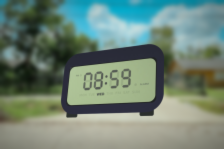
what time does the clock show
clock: 8:59
